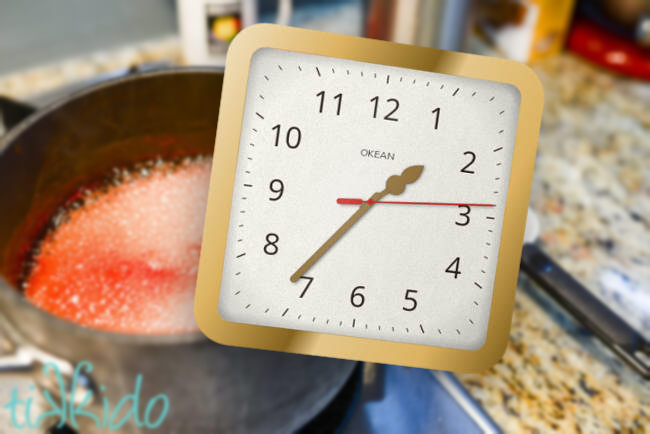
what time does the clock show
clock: 1:36:14
